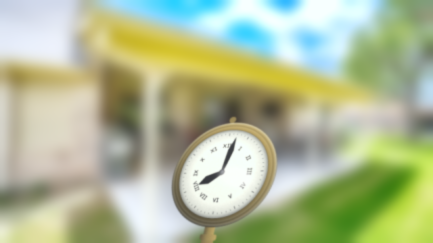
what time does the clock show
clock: 8:02
